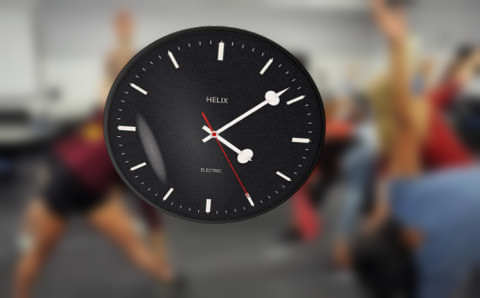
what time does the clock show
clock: 4:08:25
